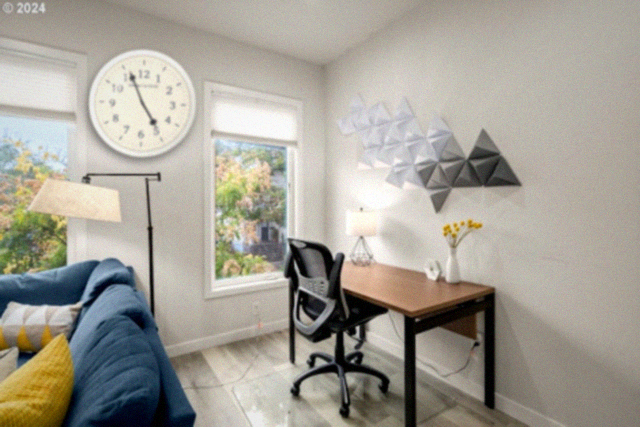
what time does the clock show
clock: 4:56
